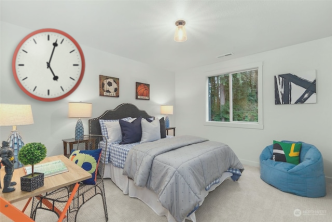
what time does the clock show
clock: 5:03
